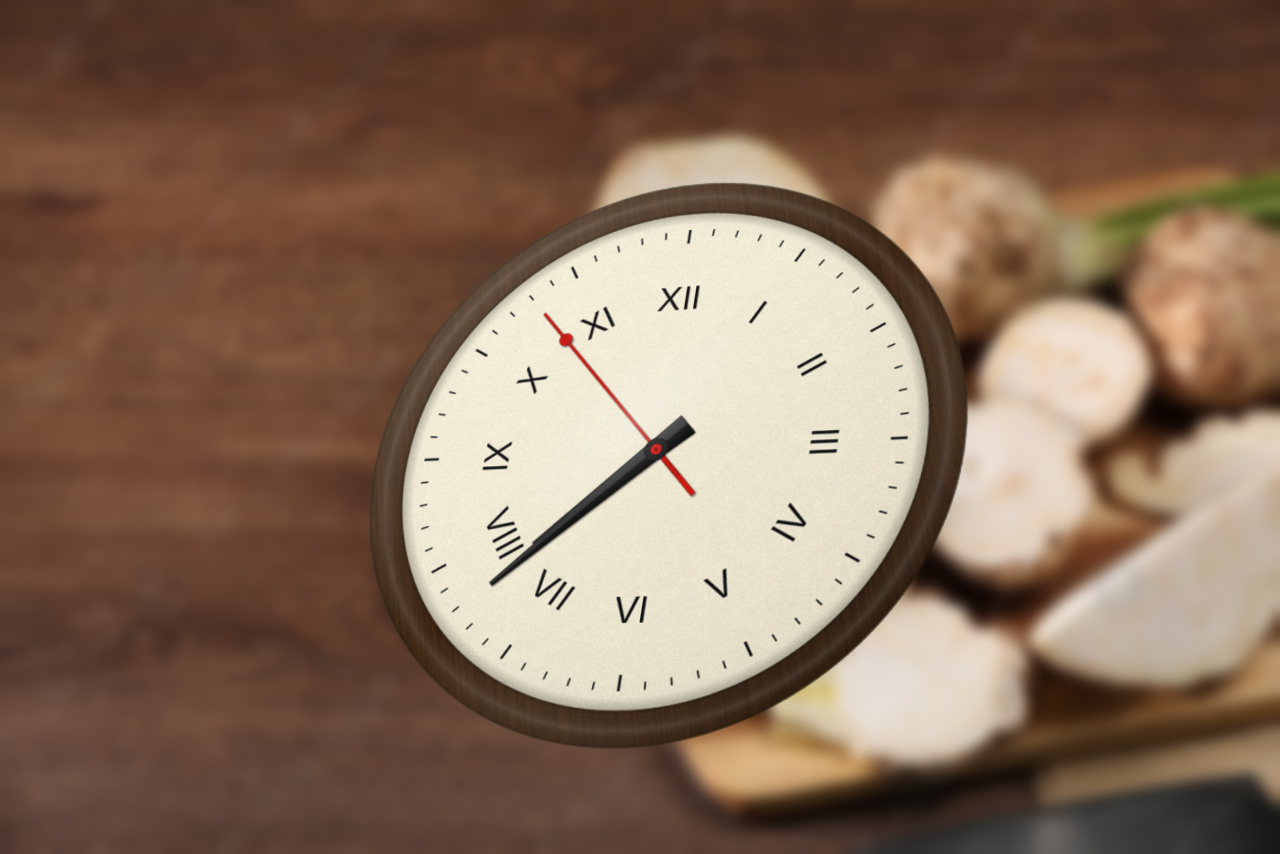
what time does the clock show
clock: 7:37:53
